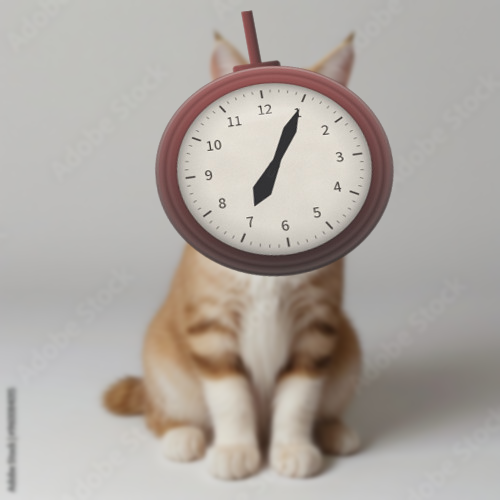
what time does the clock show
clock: 7:05
